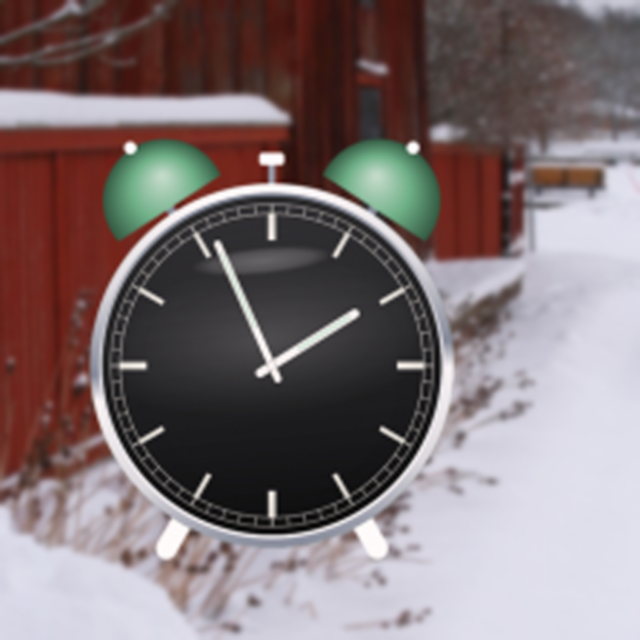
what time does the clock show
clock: 1:56
